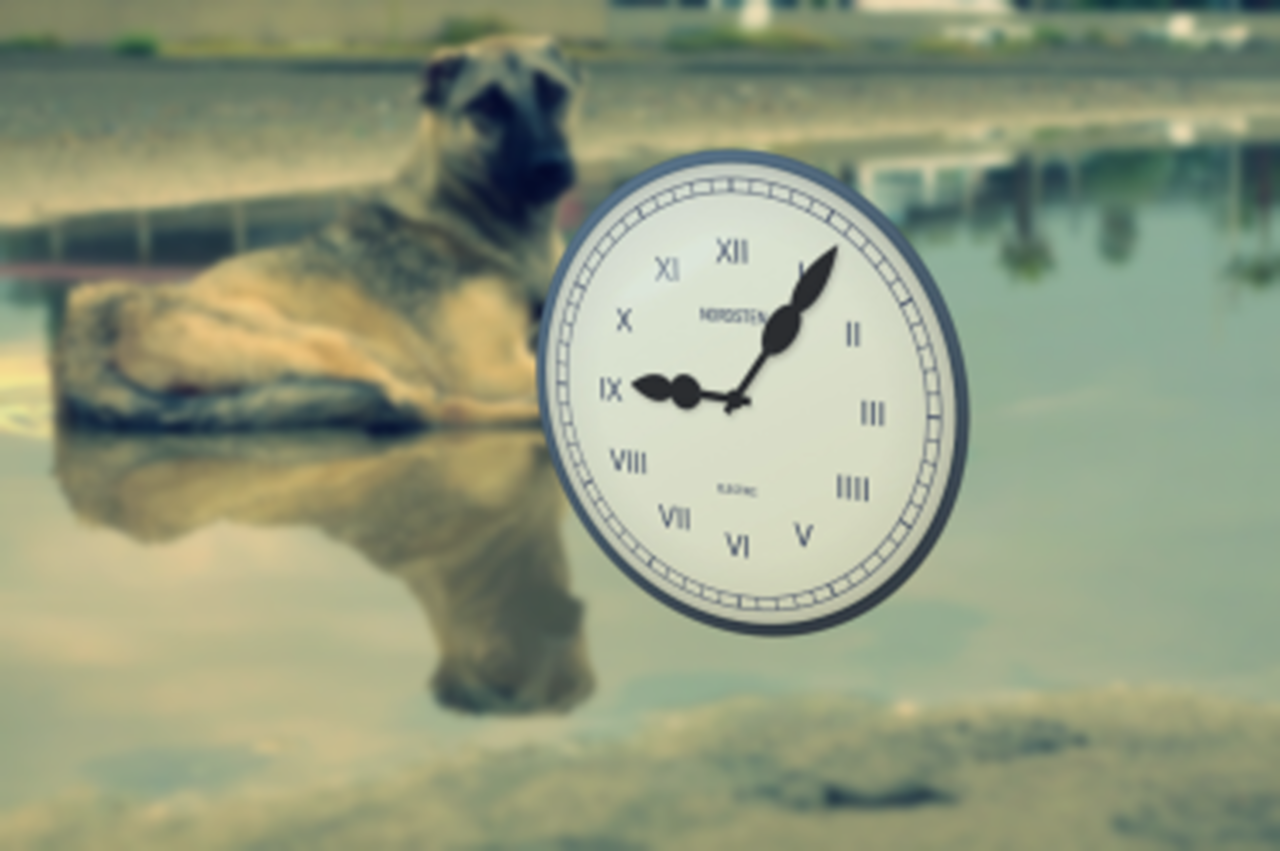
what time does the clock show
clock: 9:06
